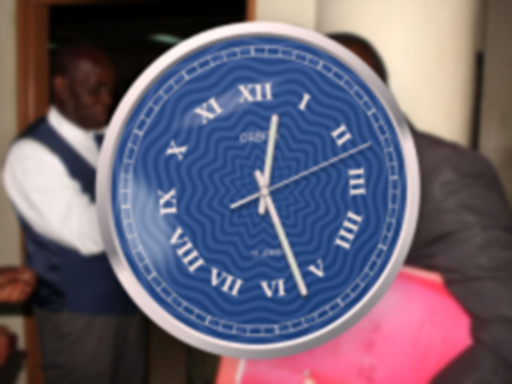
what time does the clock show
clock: 12:27:12
